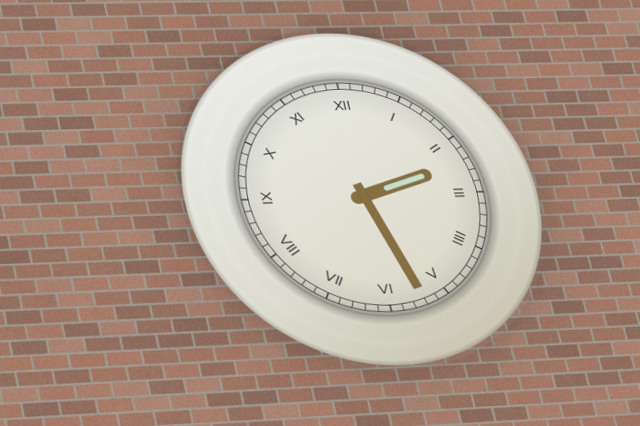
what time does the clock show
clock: 2:27
